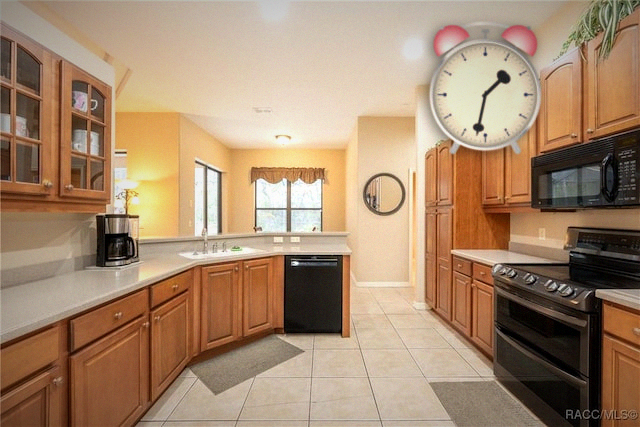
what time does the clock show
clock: 1:32
